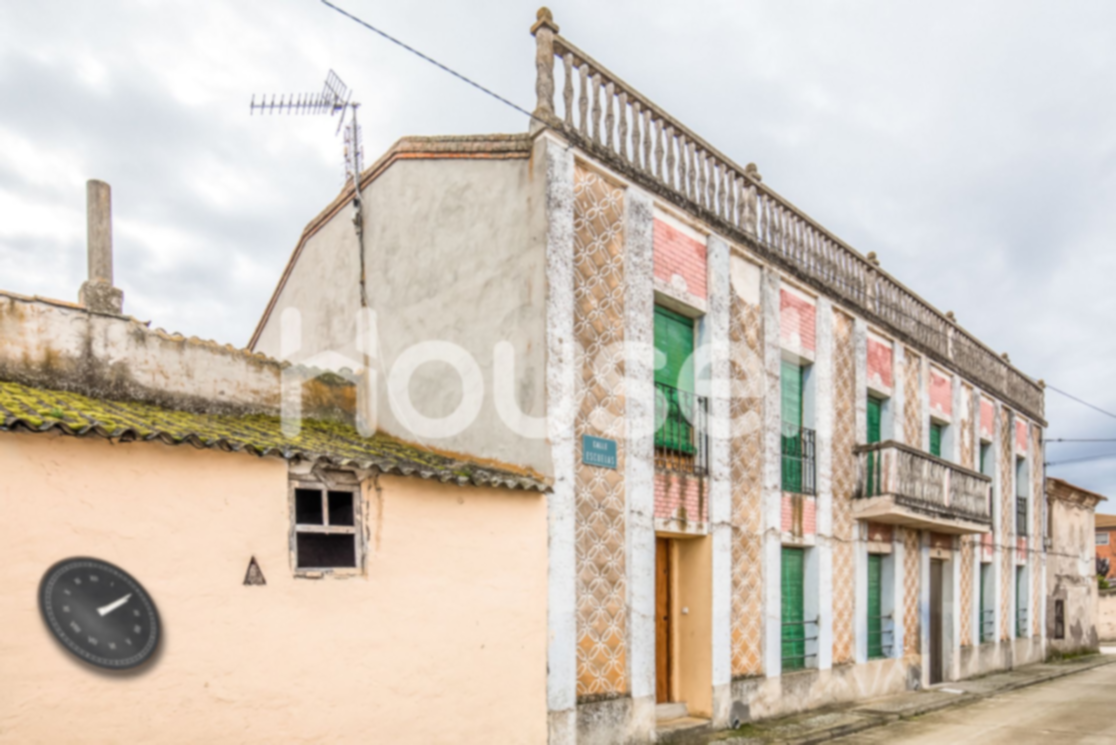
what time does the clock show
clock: 2:10
